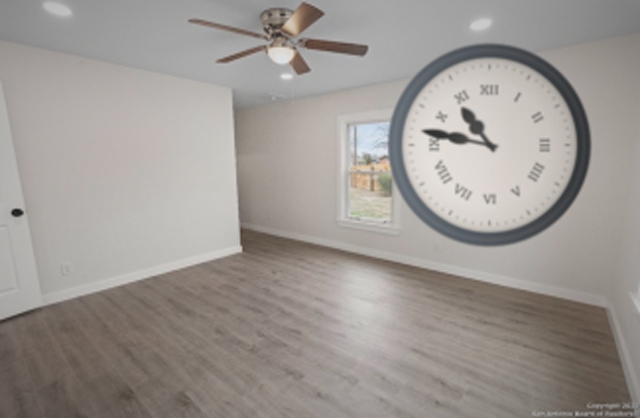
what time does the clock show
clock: 10:47
